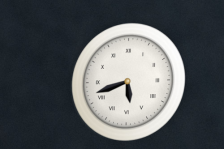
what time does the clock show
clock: 5:42
